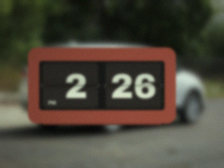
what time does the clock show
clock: 2:26
